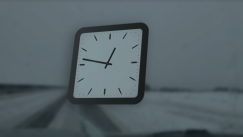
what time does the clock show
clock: 12:47
